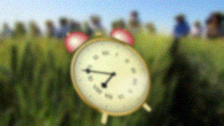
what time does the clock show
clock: 7:48
